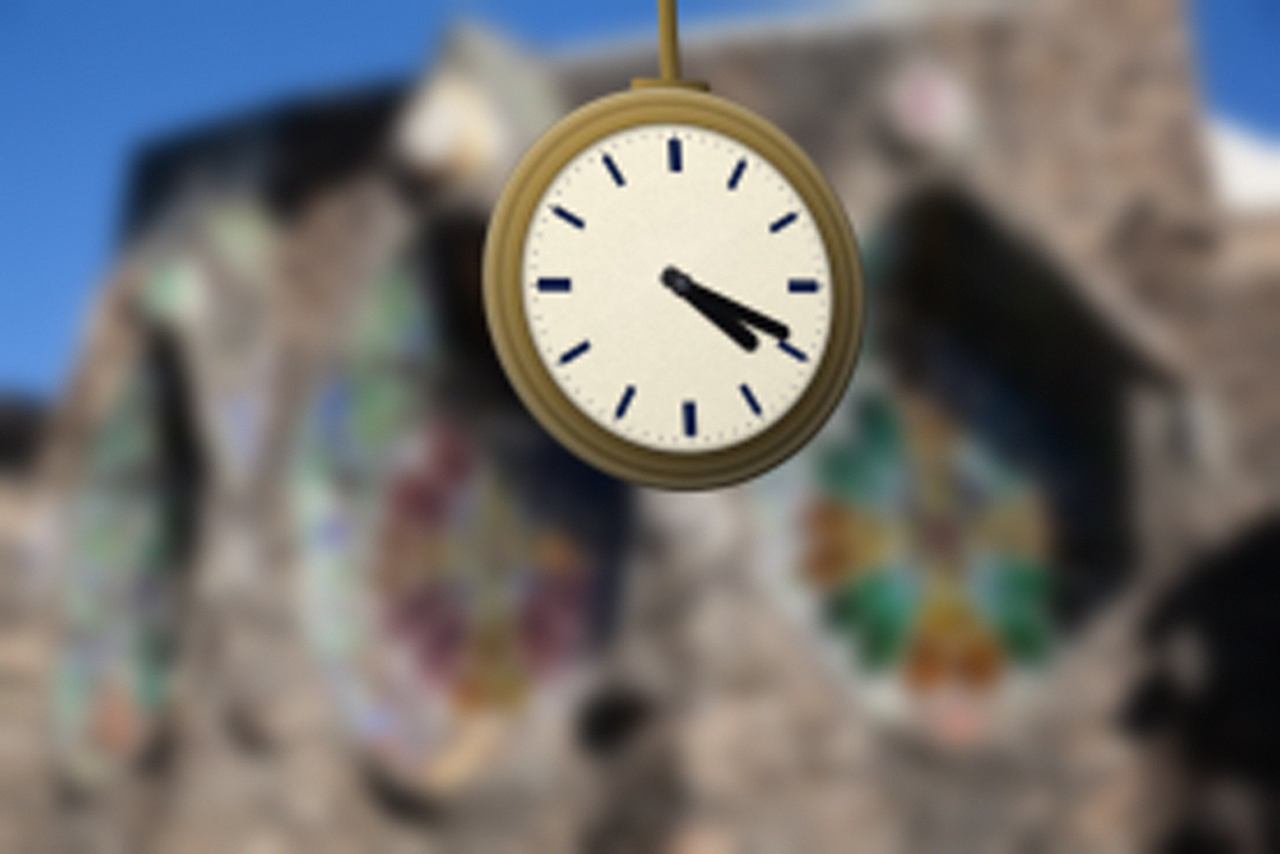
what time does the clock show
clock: 4:19
